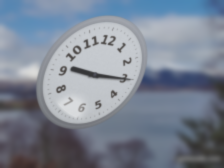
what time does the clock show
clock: 9:15
